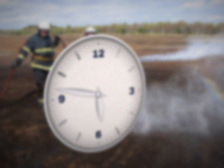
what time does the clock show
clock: 5:47
